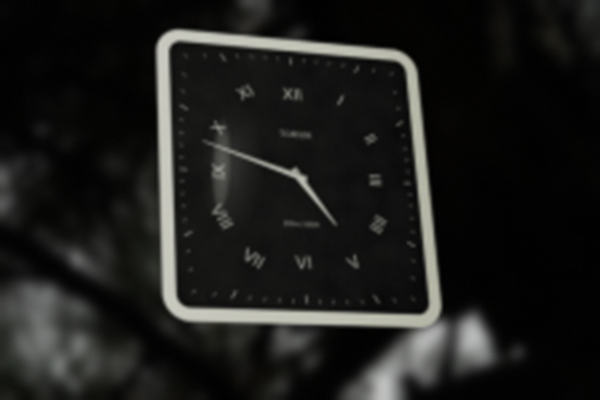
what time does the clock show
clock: 4:48
